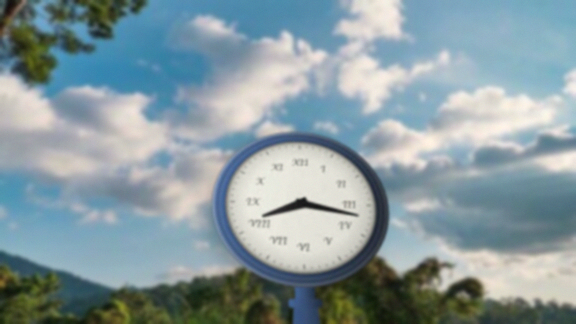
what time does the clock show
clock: 8:17
